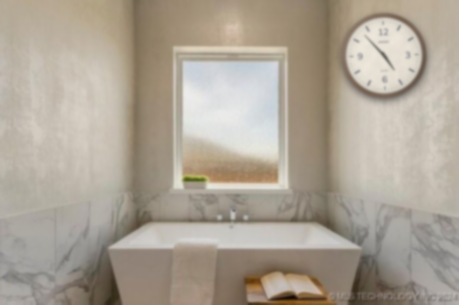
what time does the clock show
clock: 4:53
